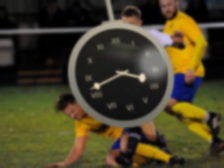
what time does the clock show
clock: 3:42
